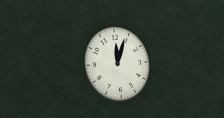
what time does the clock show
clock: 12:04
